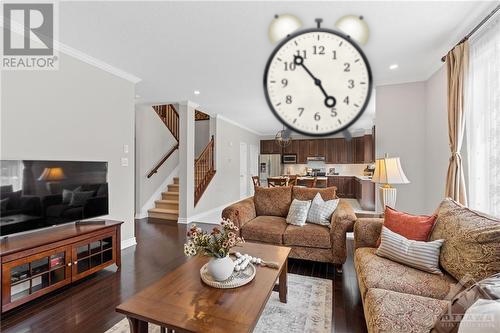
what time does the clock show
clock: 4:53
